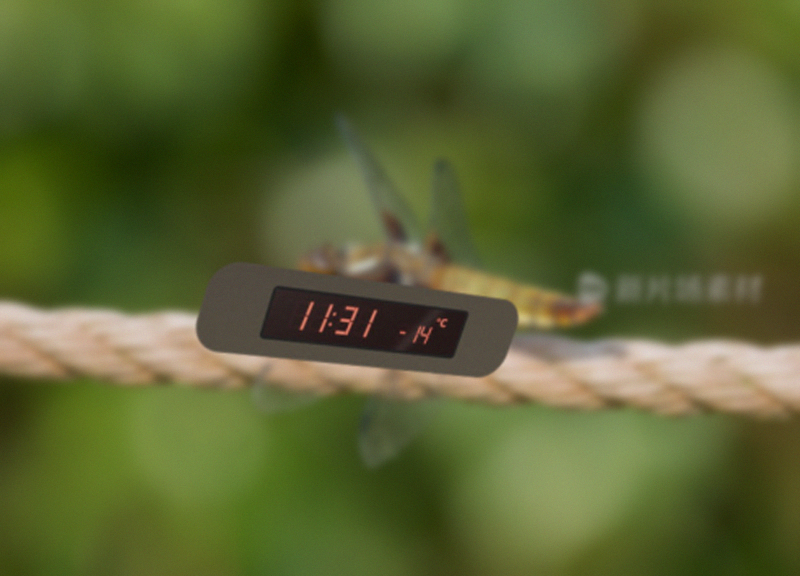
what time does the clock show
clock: 11:31
